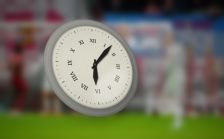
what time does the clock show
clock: 6:07
